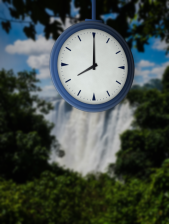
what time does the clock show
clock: 8:00
